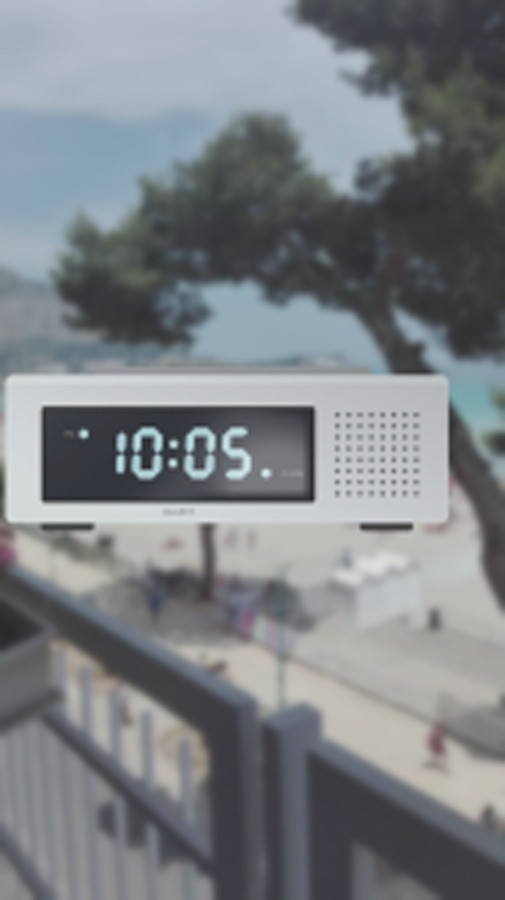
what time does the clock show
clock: 10:05
